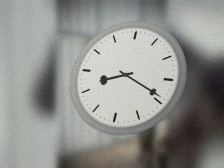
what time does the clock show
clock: 8:19
